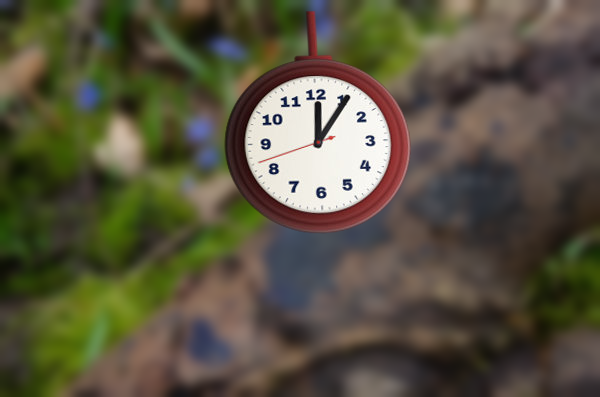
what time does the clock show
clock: 12:05:42
